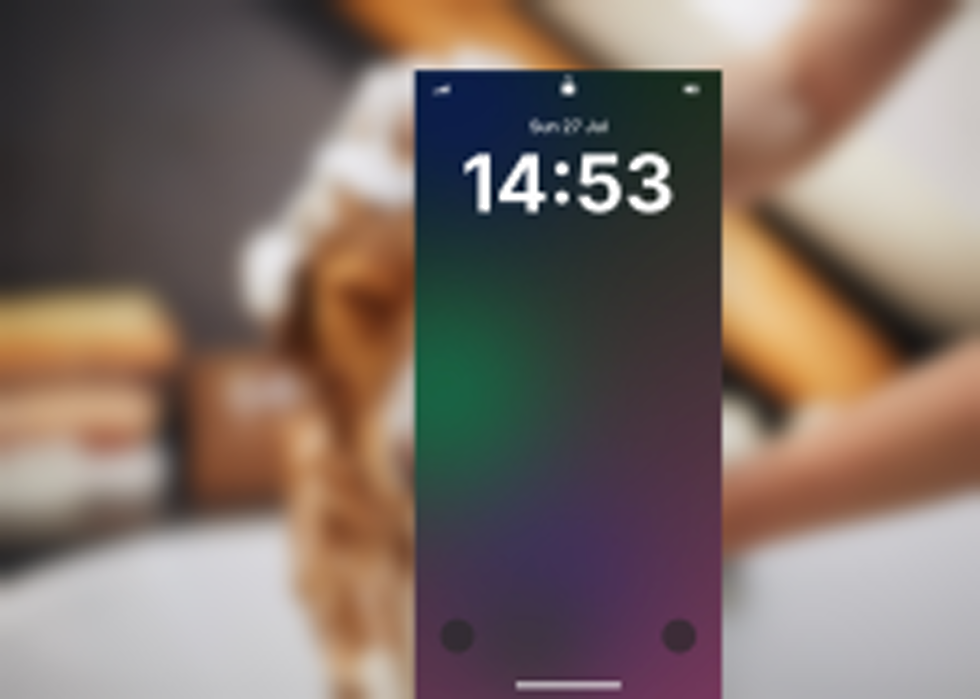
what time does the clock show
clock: 14:53
